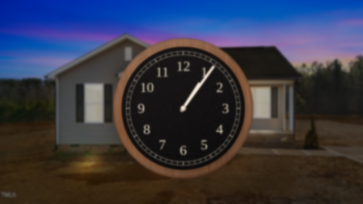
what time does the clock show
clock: 1:06
